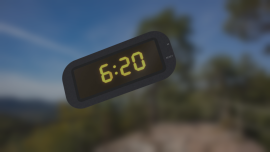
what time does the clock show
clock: 6:20
